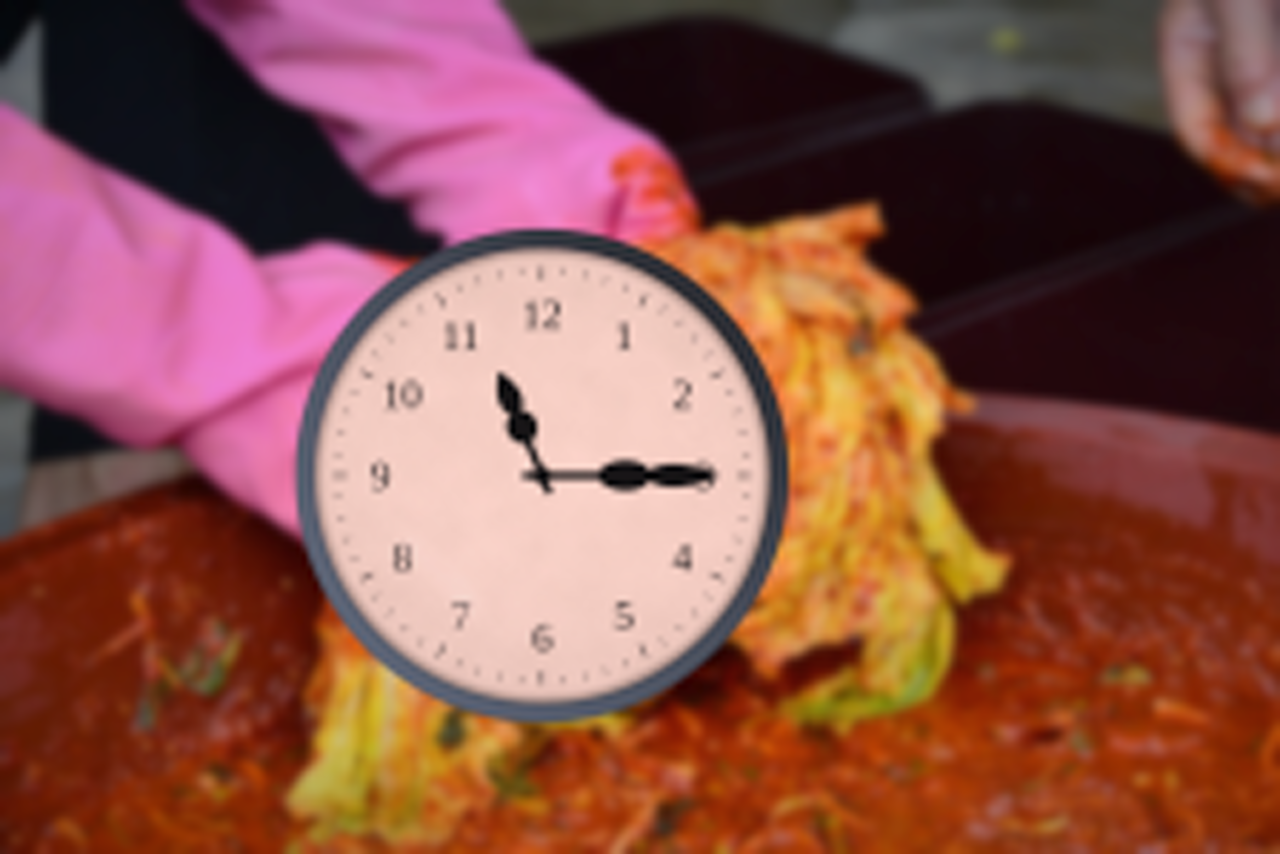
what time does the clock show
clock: 11:15
